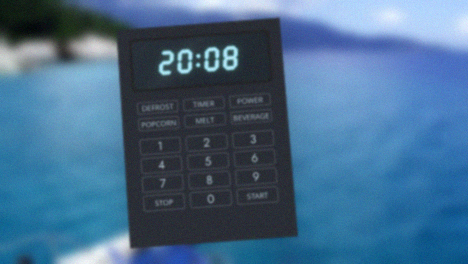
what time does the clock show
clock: 20:08
